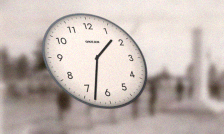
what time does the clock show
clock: 1:33
